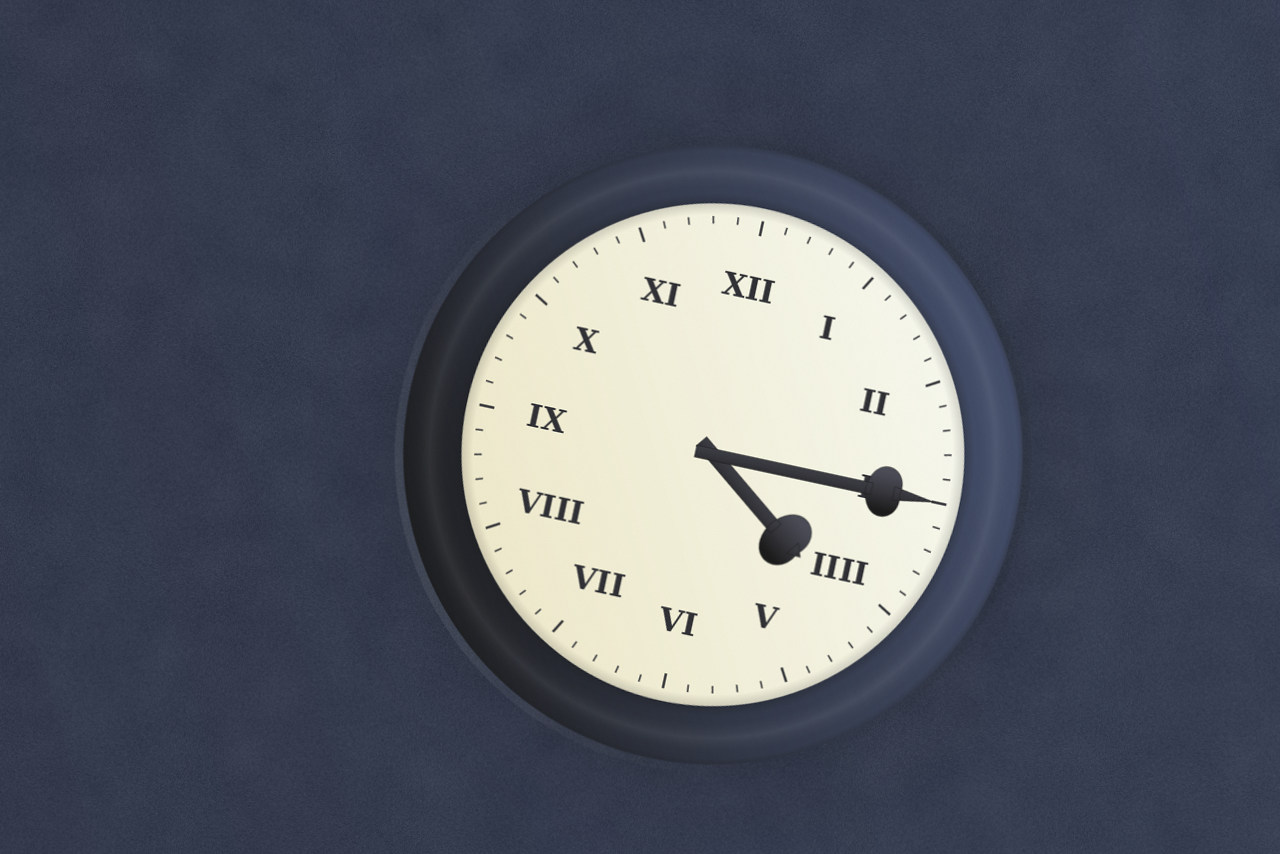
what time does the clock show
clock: 4:15
